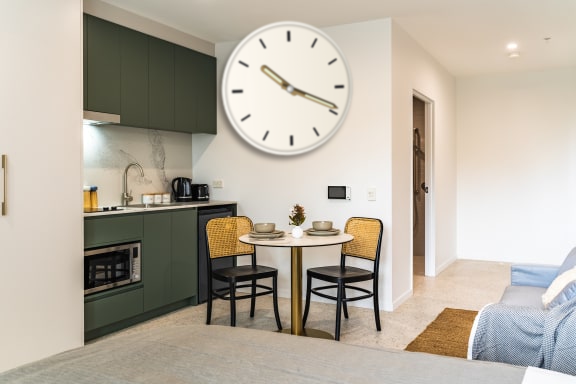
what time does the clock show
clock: 10:19
